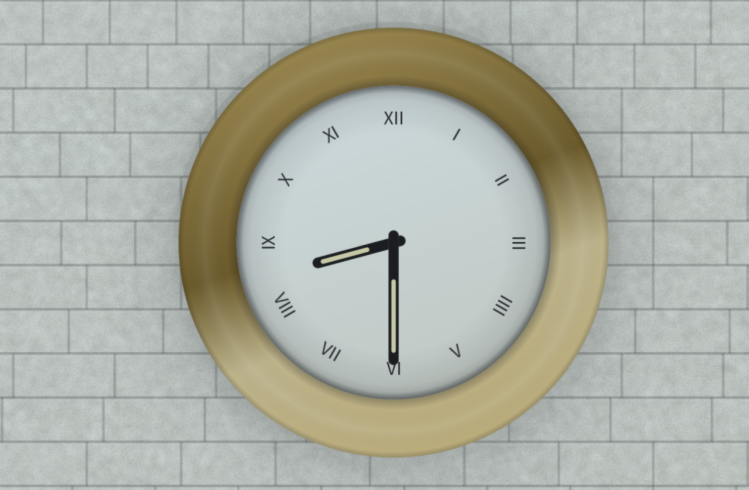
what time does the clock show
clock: 8:30
